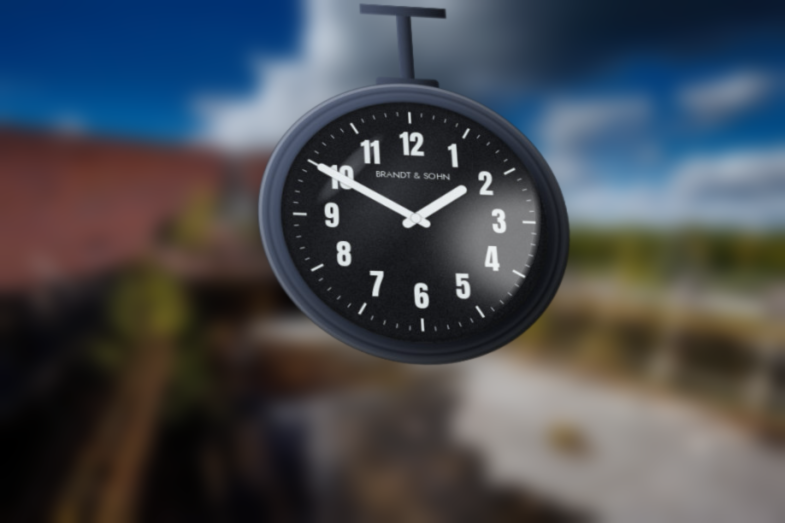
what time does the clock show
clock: 1:50
